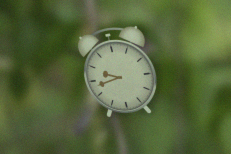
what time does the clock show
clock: 9:43
